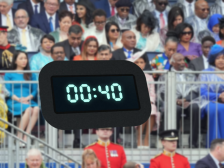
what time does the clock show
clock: 0:40
